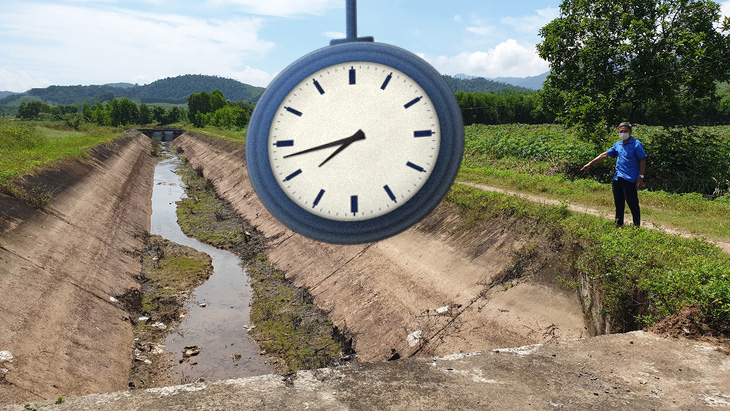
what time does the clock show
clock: 7:43
